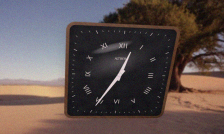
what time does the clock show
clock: 12:35
